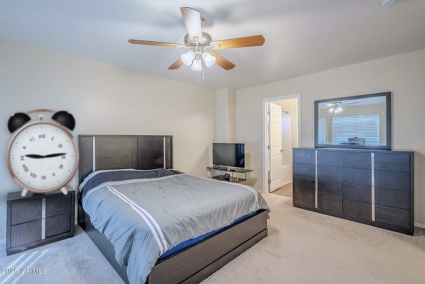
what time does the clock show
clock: 9:14
